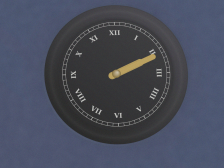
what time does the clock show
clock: 2:11
